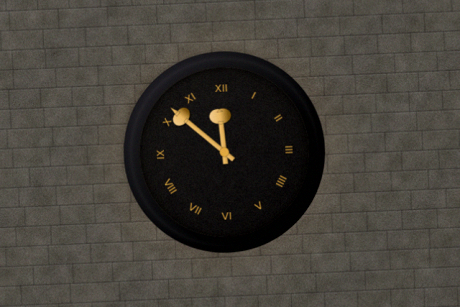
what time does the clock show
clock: 11:52
